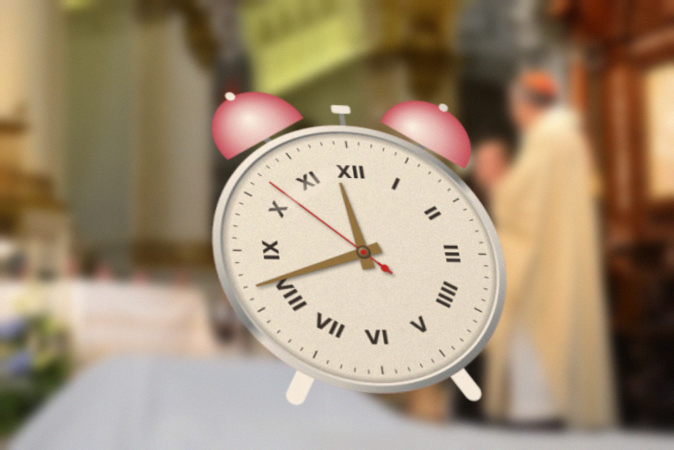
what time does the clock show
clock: 11:41:52
